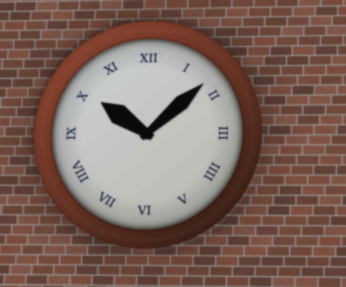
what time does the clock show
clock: 10:08
